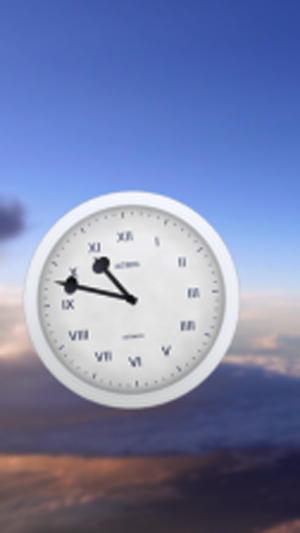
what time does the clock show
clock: 10:48
